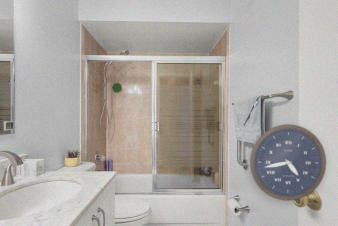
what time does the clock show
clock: 4:43
